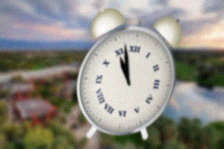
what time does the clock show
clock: 10:57
